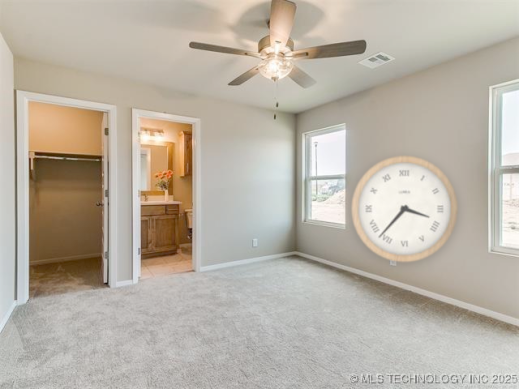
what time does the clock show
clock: 3:37
